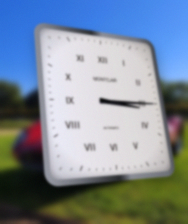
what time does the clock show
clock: 3:15
